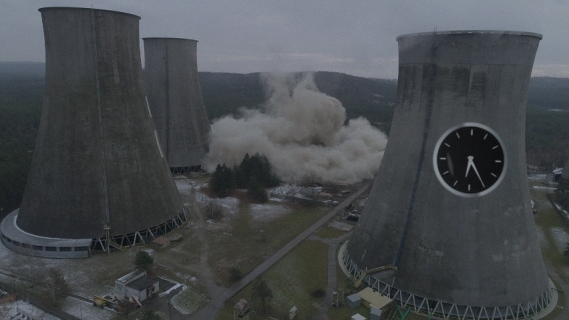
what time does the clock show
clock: 6:25
